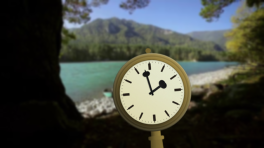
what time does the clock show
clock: 1:58
